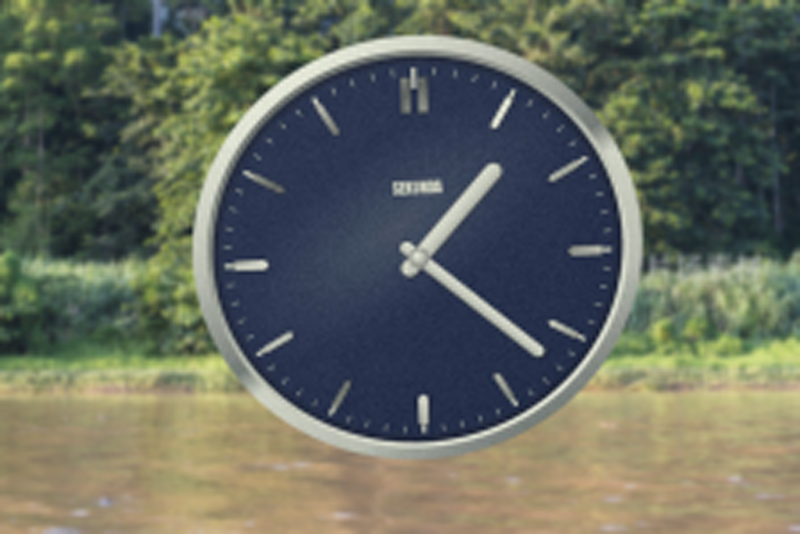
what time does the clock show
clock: 1:22
